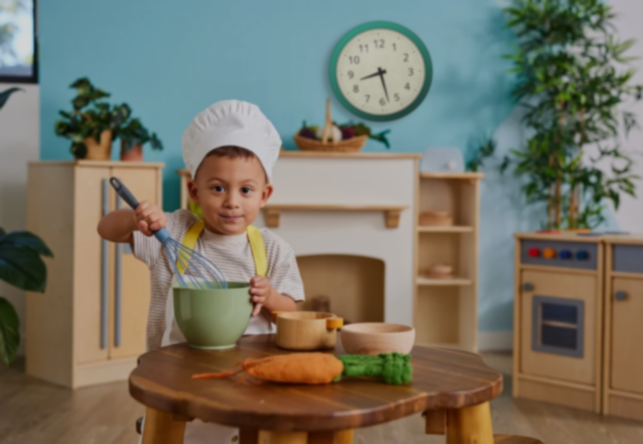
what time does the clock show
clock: 8:28
